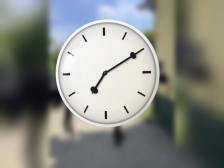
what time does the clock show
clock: 7:10
